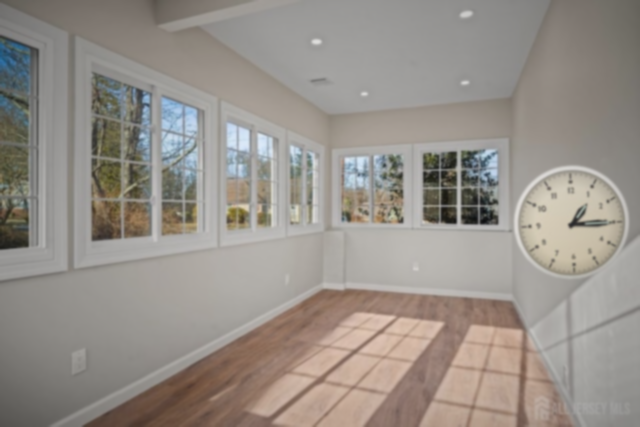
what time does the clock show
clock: 1:15
